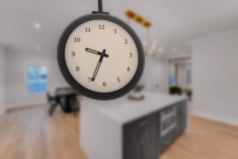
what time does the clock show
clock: 9:34
